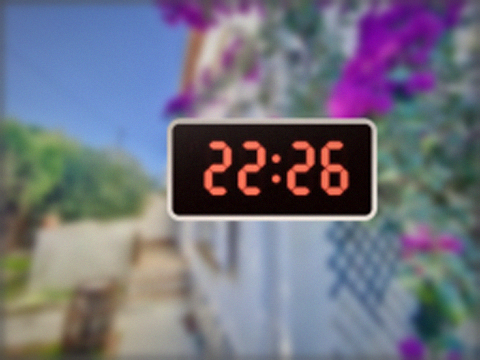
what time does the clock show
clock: 22:26
